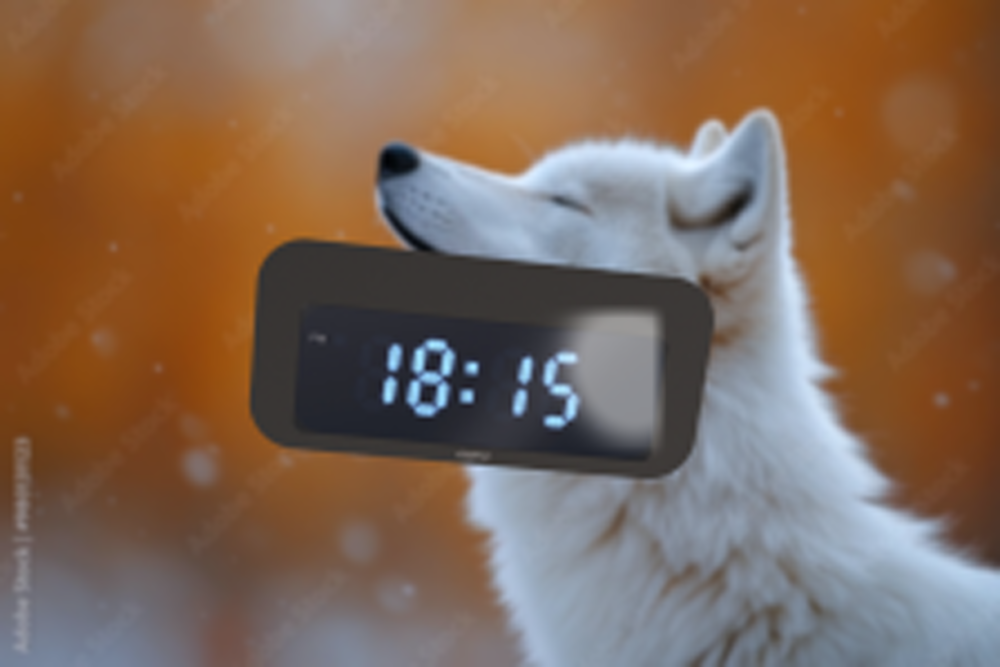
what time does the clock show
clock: 18:15
